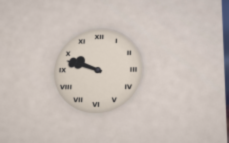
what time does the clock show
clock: 9:48
